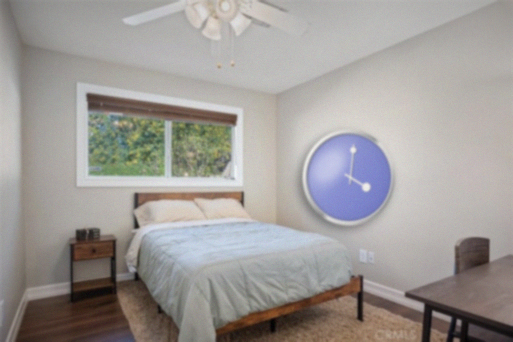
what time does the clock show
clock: 4:01
